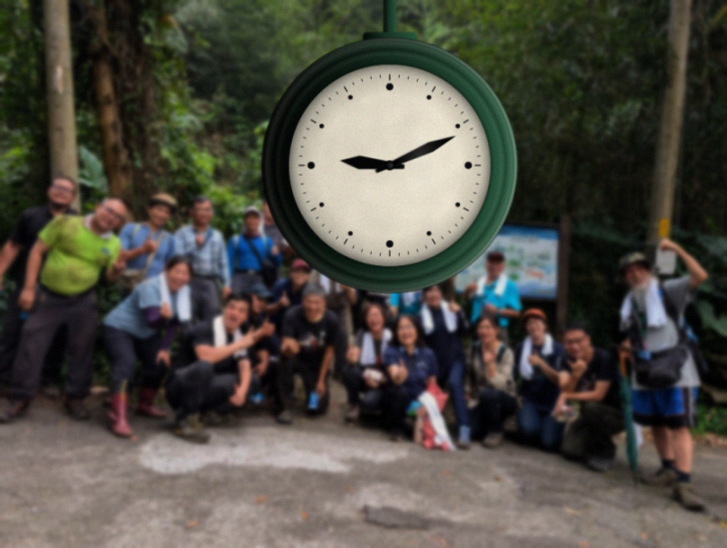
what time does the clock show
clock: 9:11
